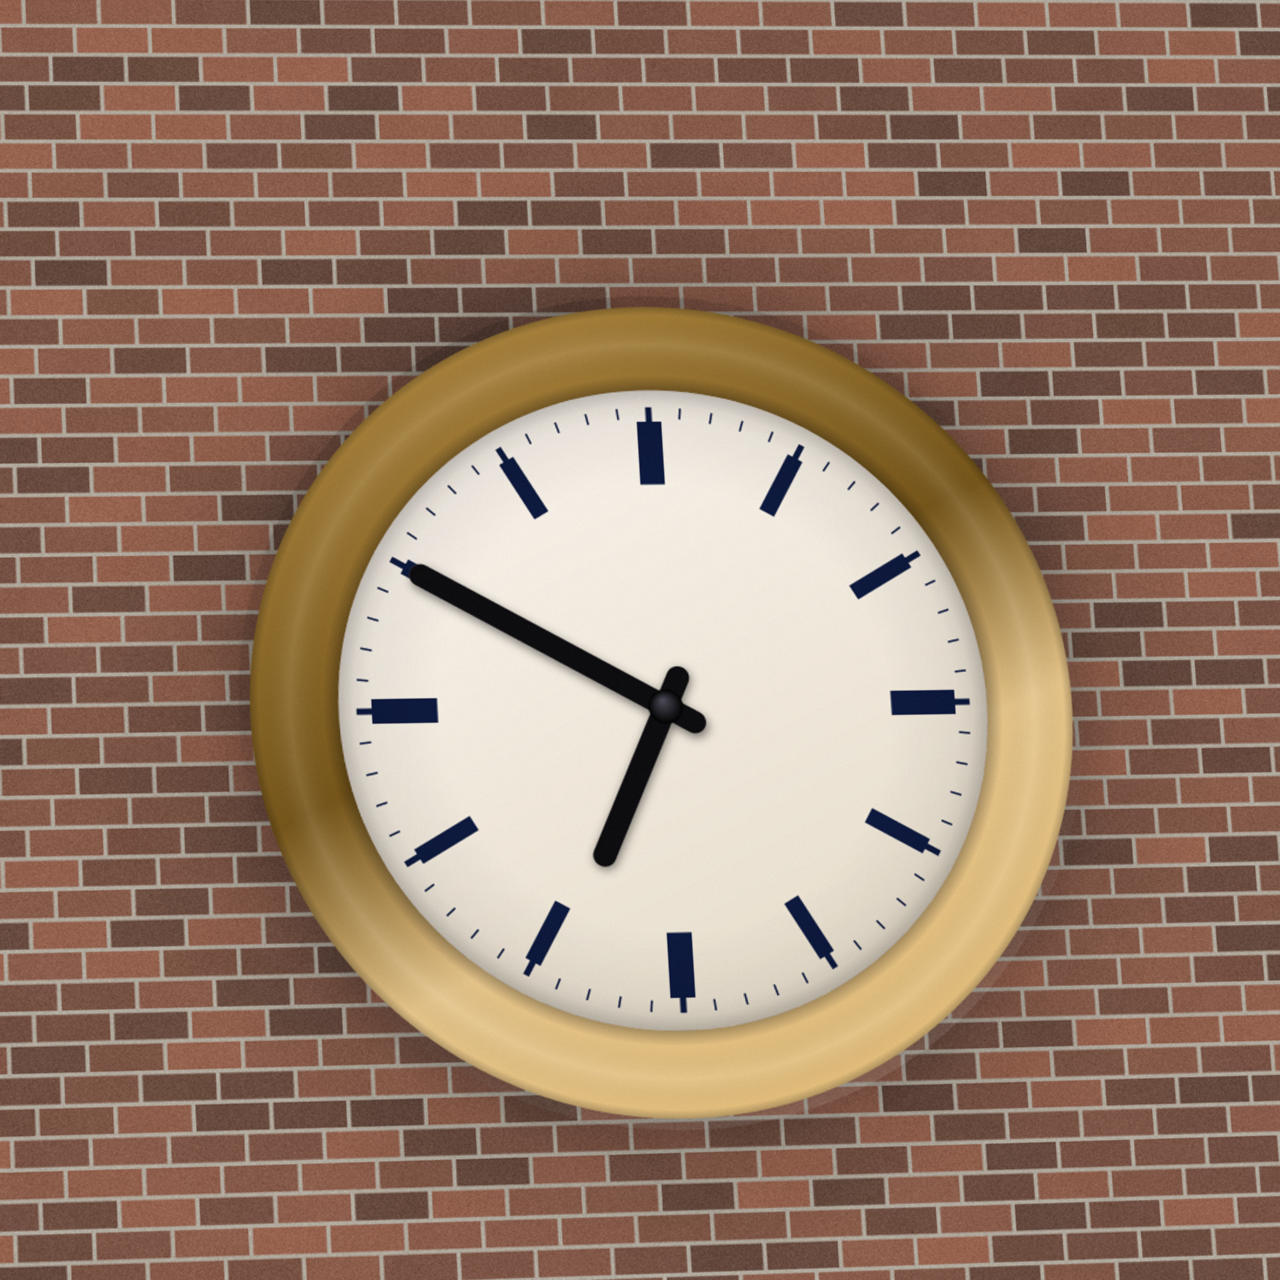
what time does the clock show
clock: 6:50
